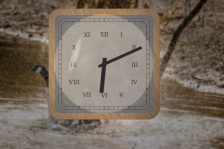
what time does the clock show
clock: 6:11
